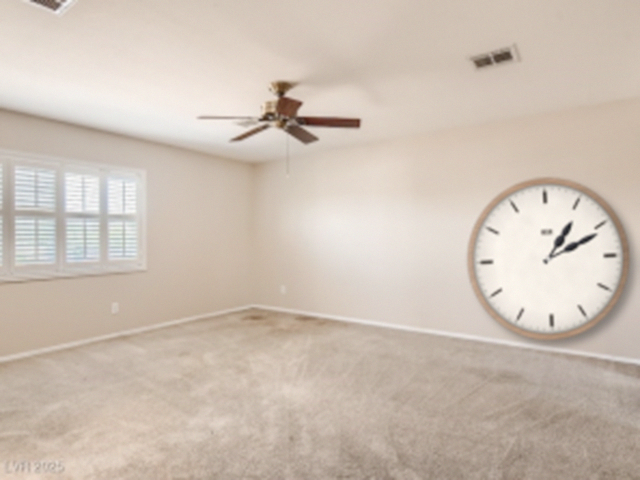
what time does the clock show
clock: 1:11
